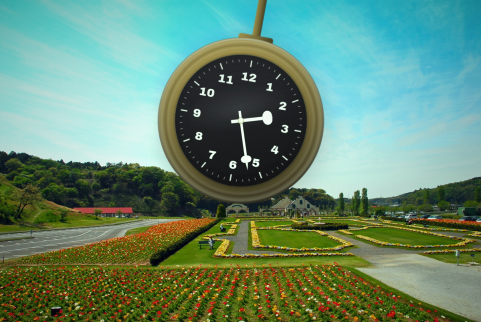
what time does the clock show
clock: 2:27
